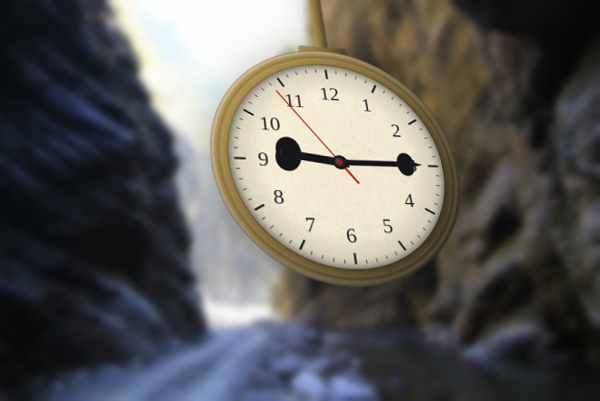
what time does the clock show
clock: 9:14:54
